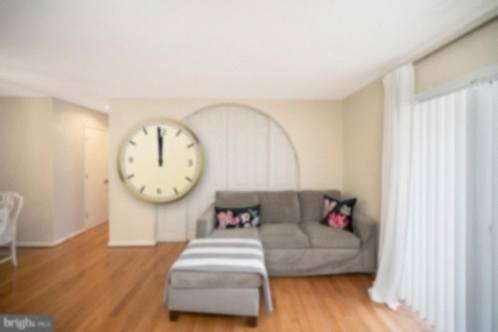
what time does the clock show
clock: 11:59
